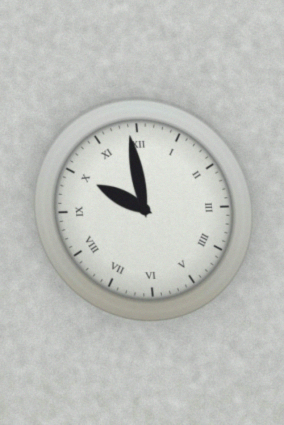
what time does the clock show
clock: 9:59
